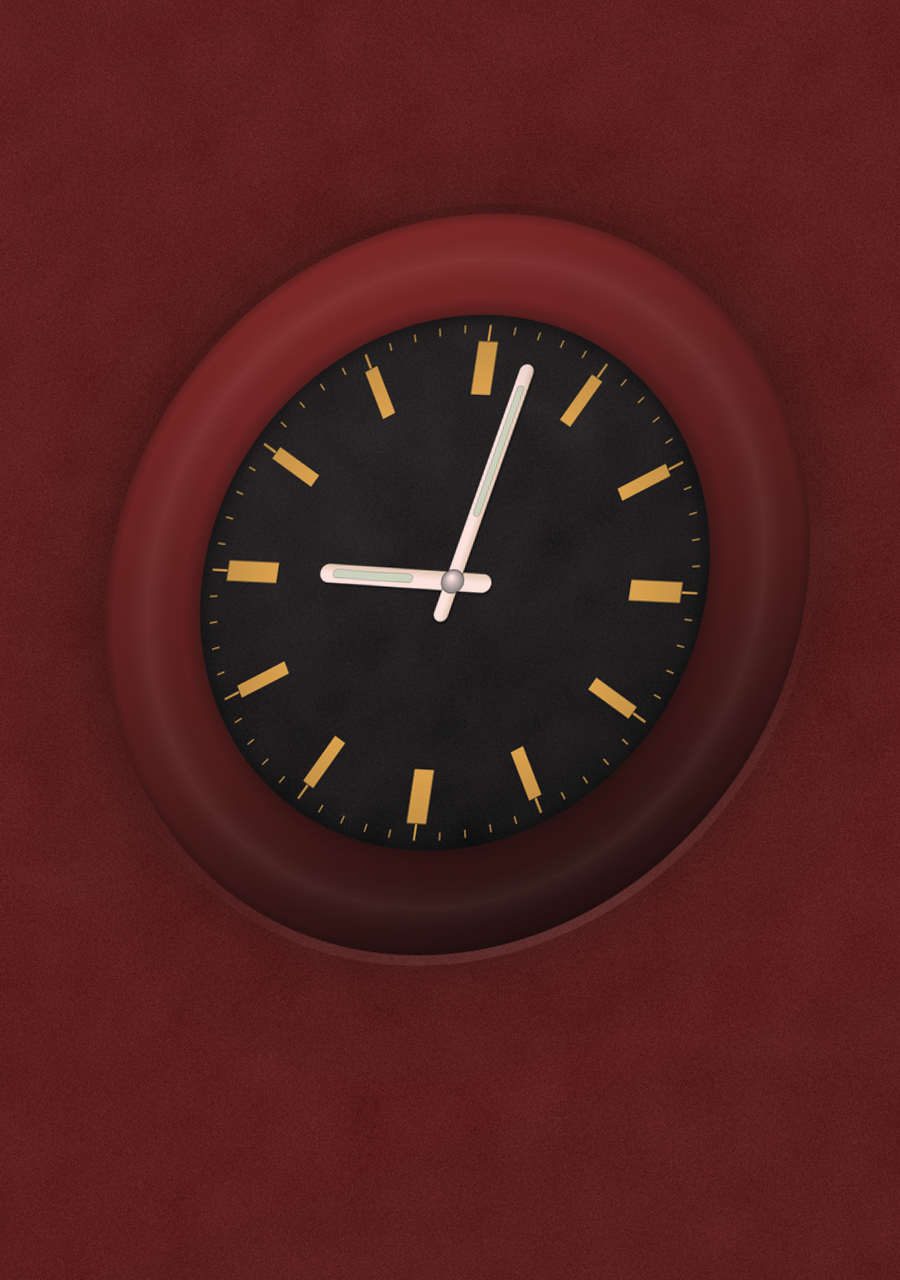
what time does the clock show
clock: 9:02
